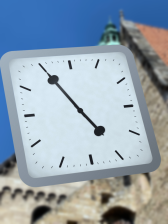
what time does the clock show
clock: 4:55
